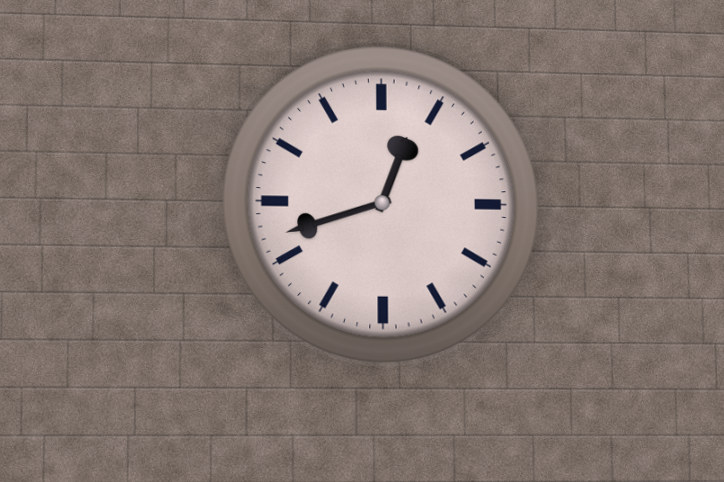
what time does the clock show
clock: 12:42
